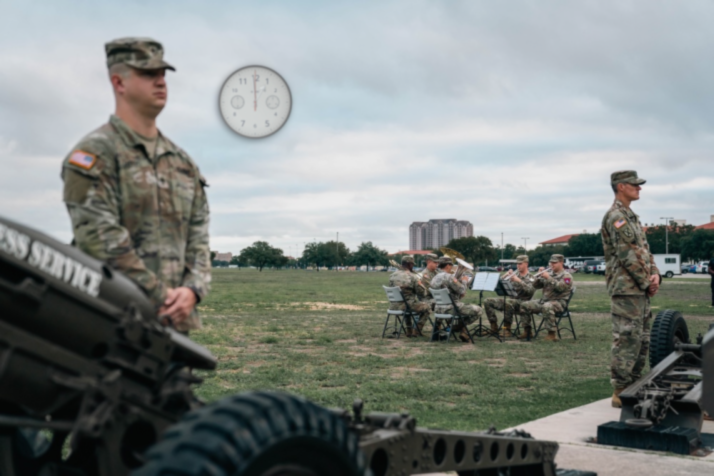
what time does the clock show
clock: 12:59
